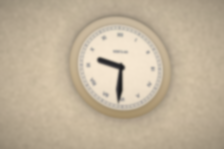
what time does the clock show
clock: 9:31
